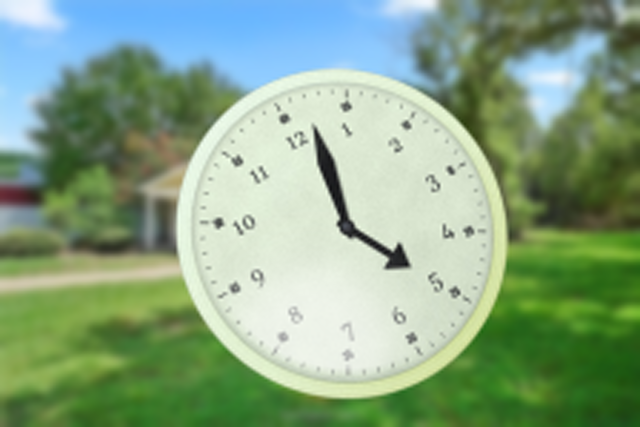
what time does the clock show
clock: 5:02
